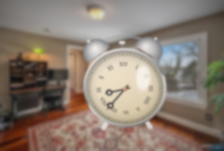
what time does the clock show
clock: 8:37
